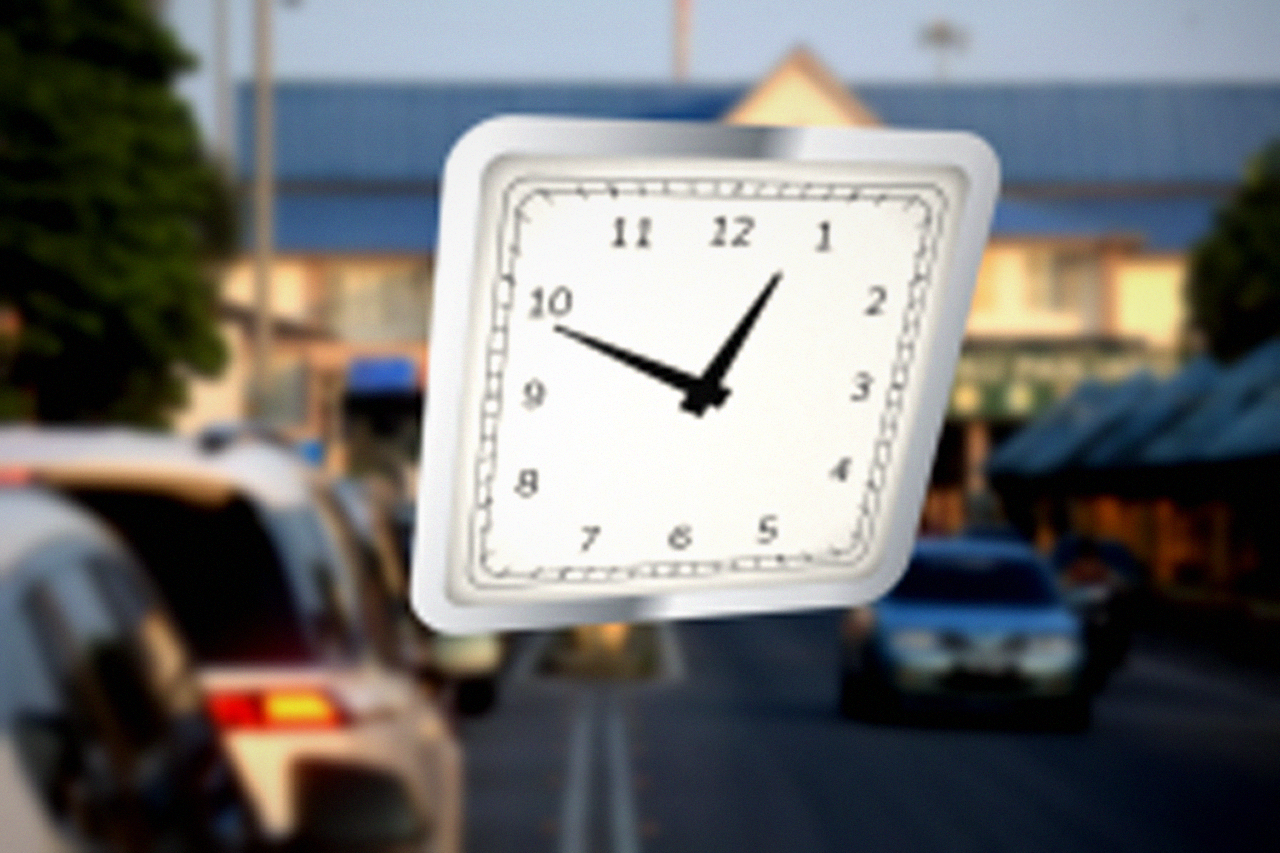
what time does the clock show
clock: 12:49
